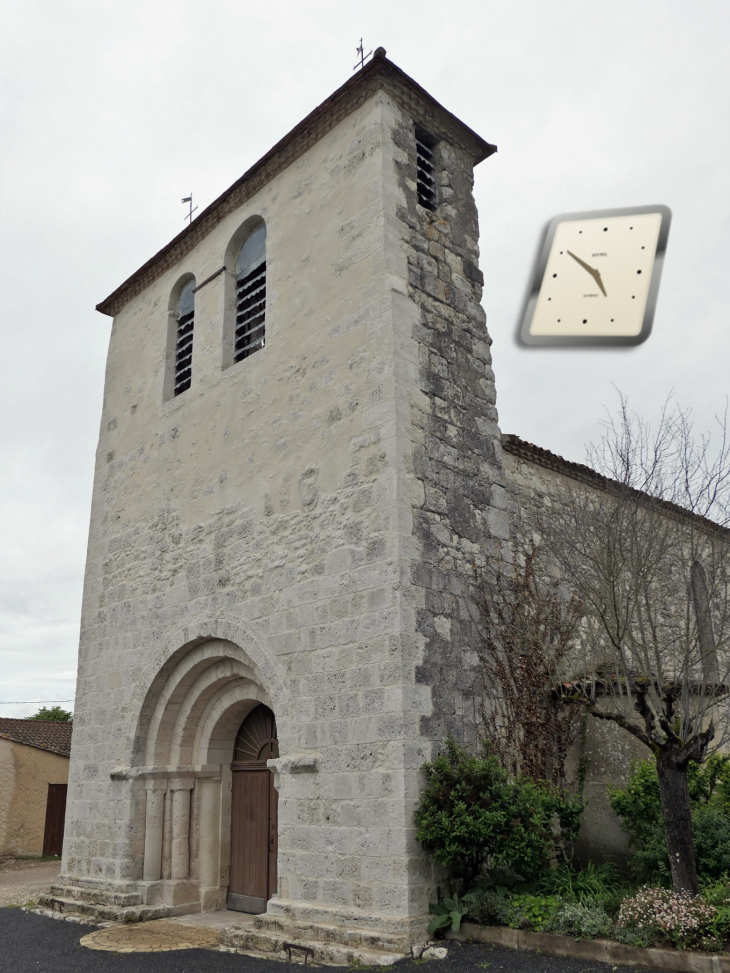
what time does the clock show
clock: 4:51
